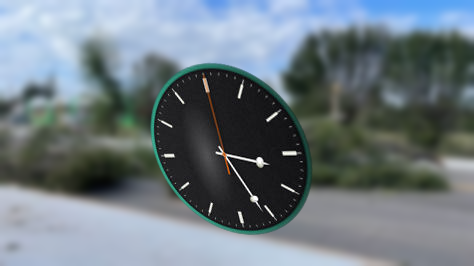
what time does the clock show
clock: 3:26:00
